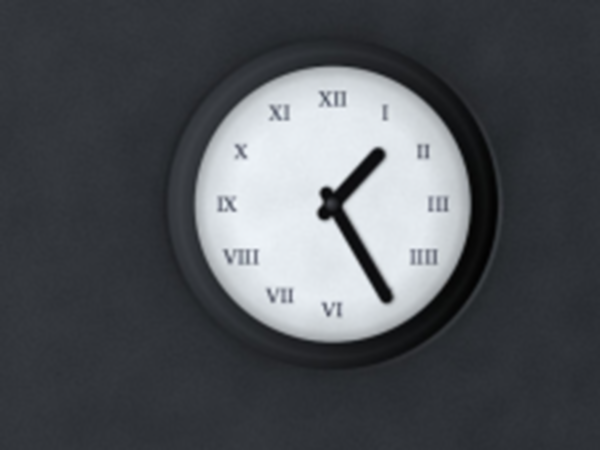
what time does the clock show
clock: 1:25
